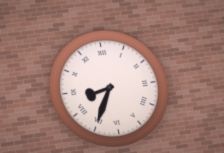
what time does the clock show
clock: 8:35
